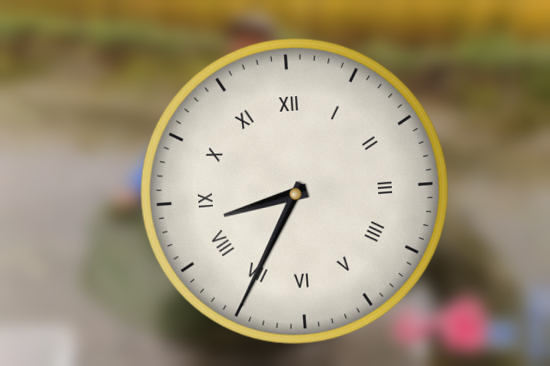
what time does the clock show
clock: 8:35
